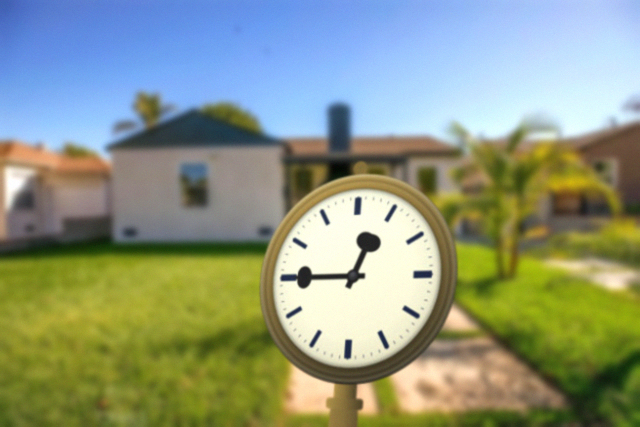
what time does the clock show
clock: 12:45
